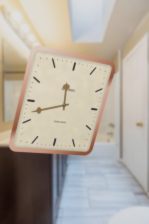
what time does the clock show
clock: 11:42
